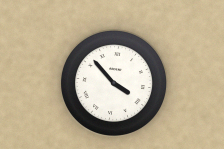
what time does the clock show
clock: 3:52
